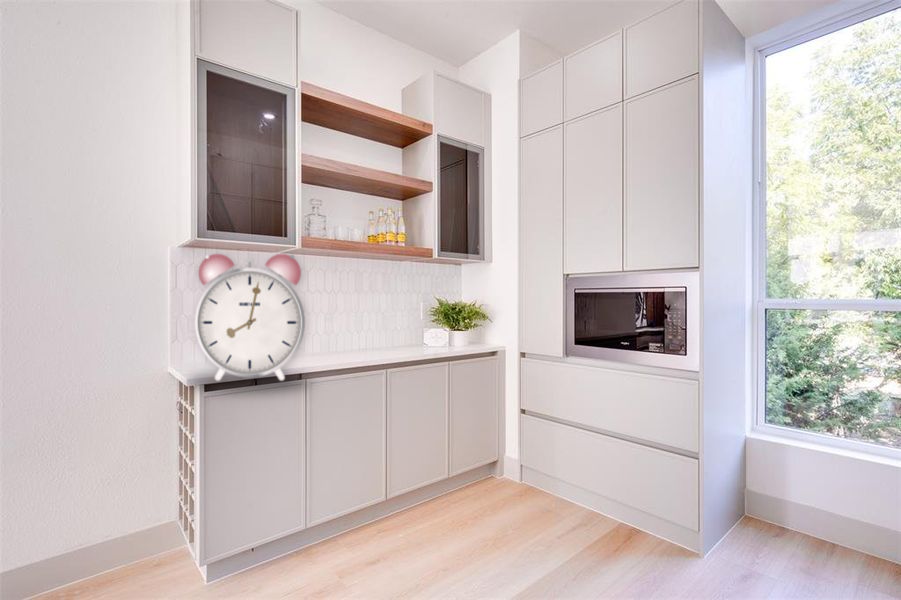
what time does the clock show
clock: 8:02
